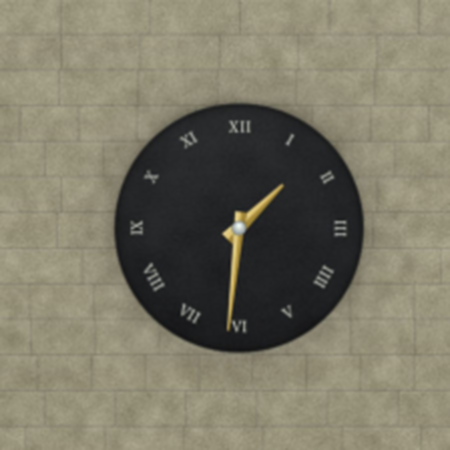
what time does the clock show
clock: 1:31
